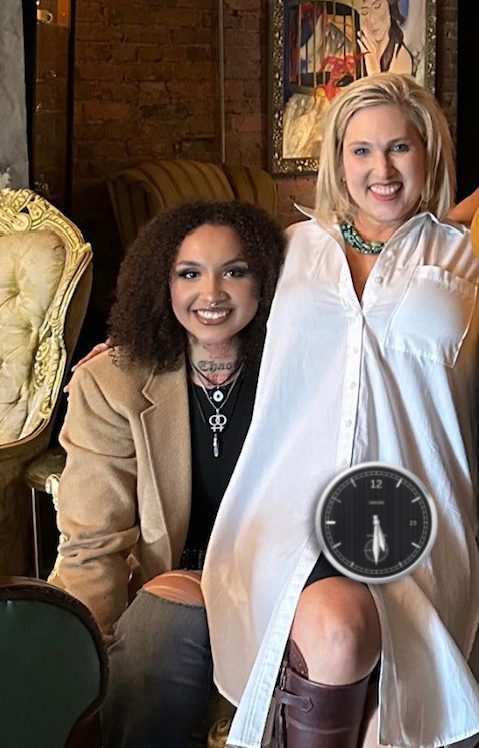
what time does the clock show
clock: 5:30
